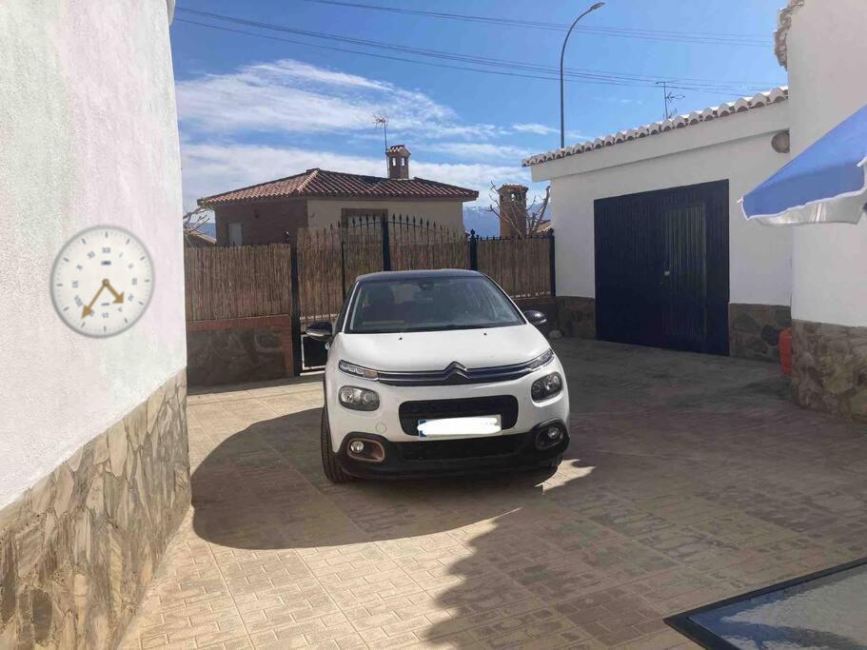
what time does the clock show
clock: 4:36
